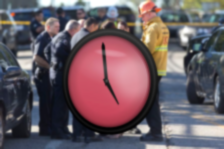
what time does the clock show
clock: 4:59
